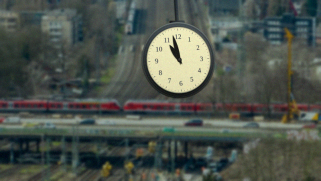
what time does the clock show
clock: 10:58
